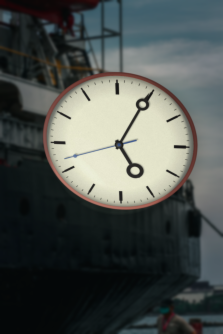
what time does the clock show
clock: 5:04:42
